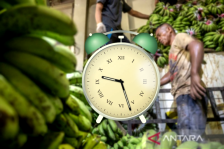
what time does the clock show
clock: 9:27
